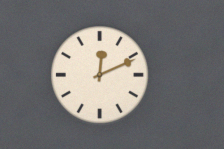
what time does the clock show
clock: 12:11
